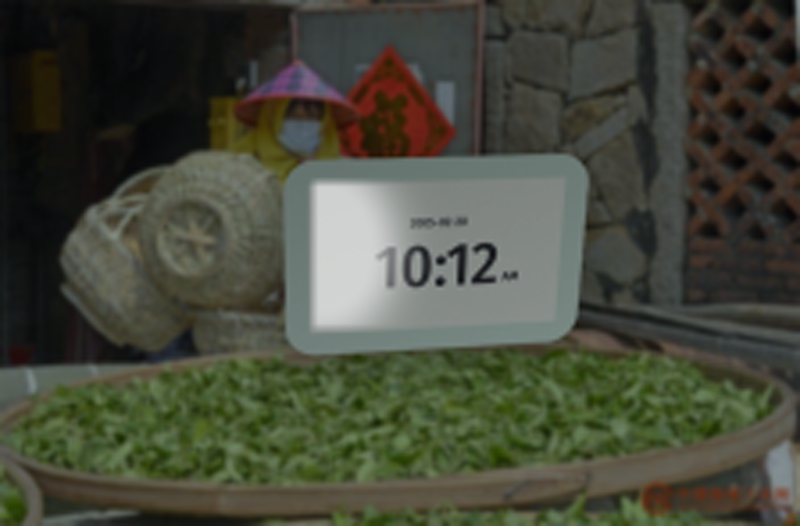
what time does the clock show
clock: 10:12
